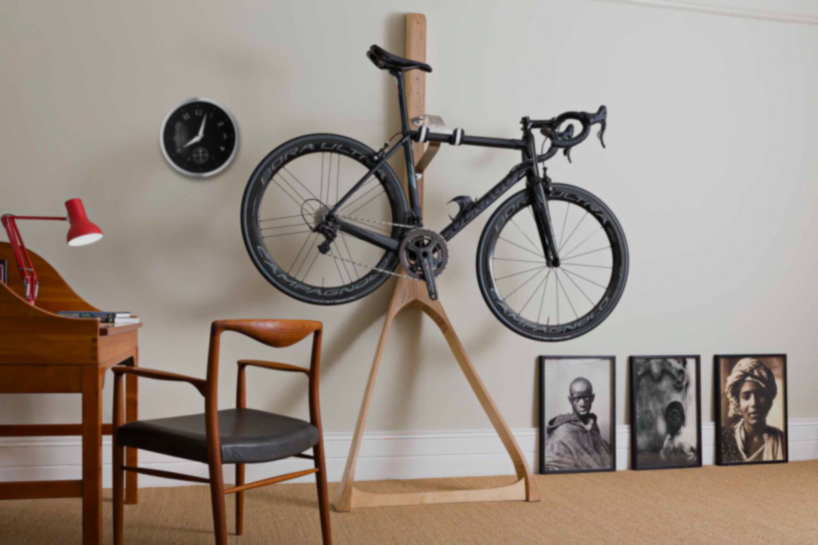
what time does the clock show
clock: 8:03
